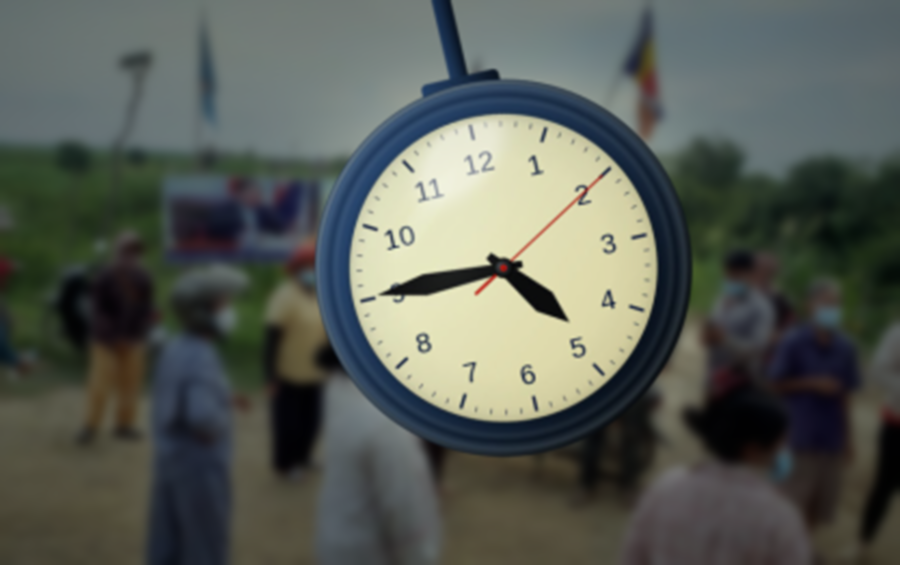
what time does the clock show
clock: 4:45:10
